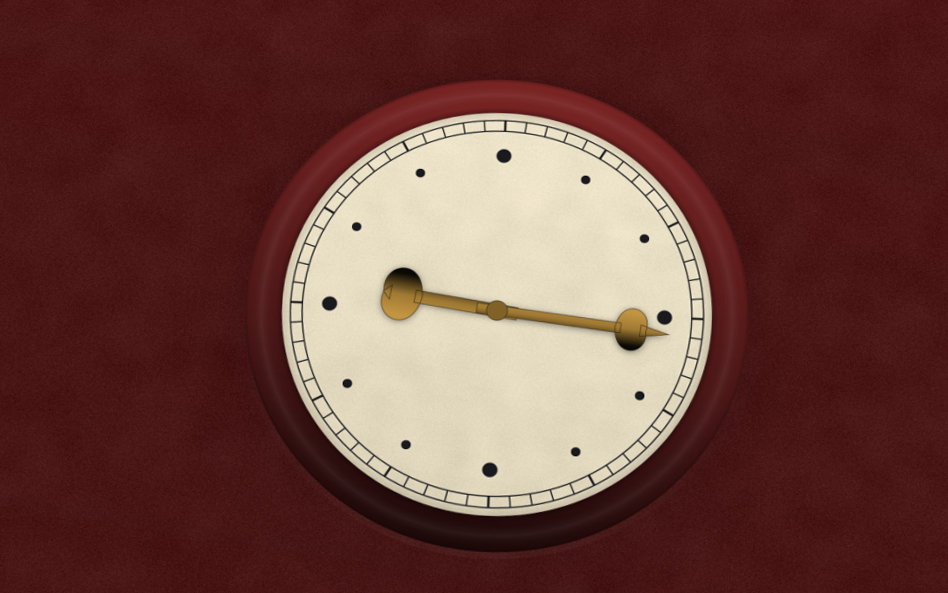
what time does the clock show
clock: 9:16
